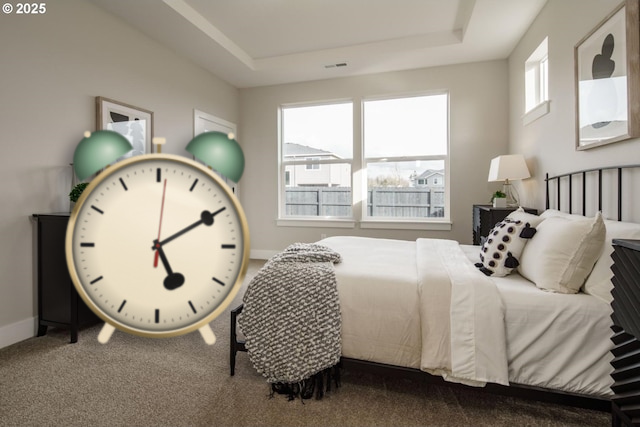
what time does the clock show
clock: 5:10:01
